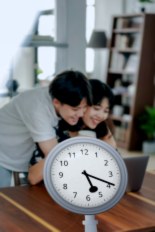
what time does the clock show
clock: 5:19
